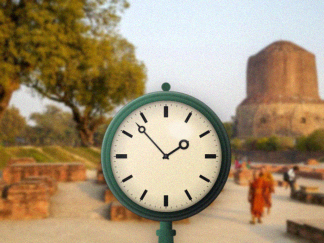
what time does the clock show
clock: 1:53
